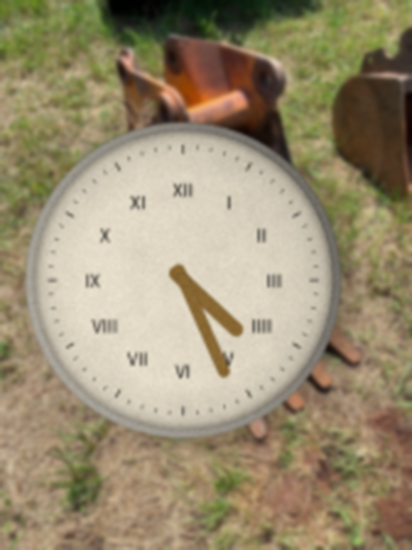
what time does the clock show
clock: 4:26
